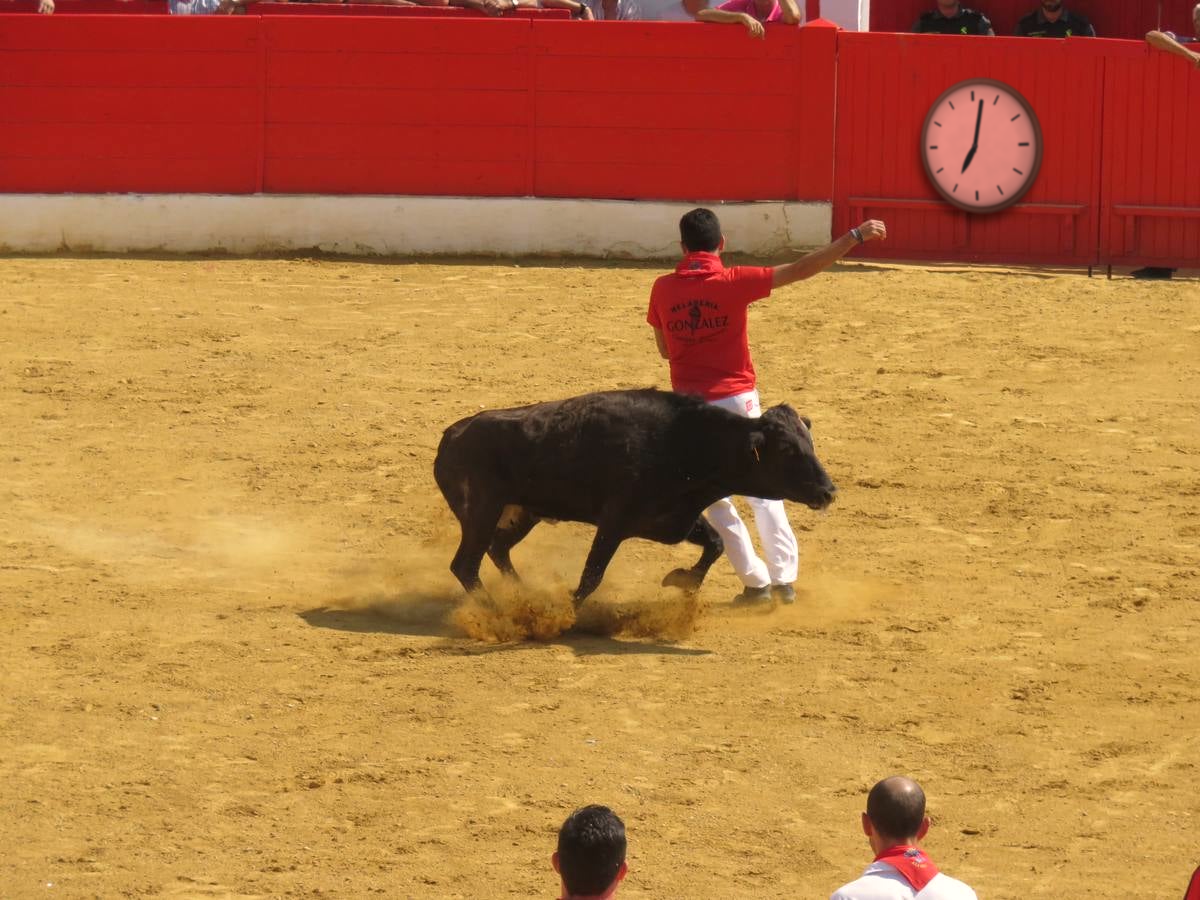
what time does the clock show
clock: 7:02
